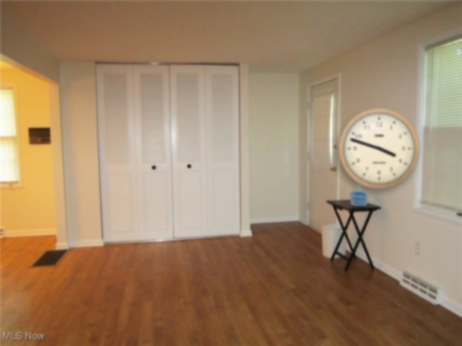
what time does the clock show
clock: 3:48
